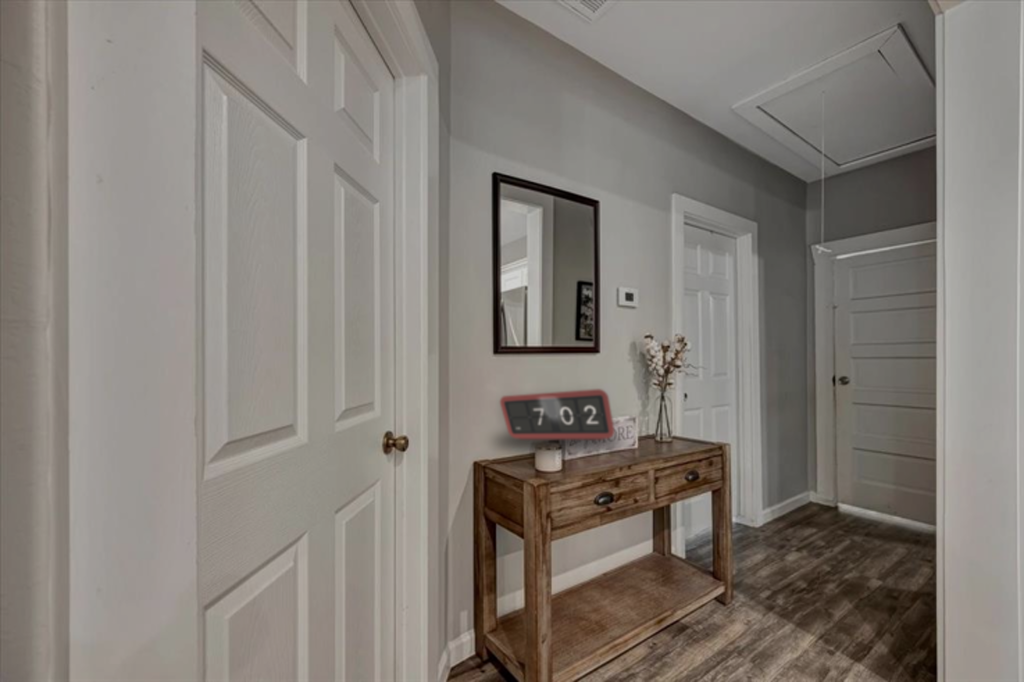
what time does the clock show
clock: 7:02
